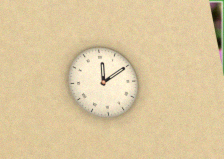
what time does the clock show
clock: 12:10
